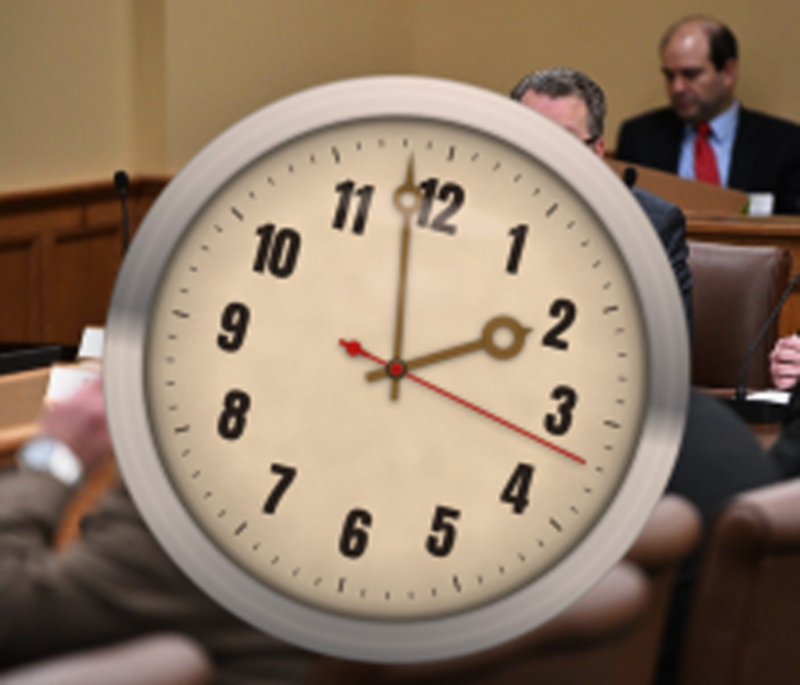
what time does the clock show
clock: 1:58:17
